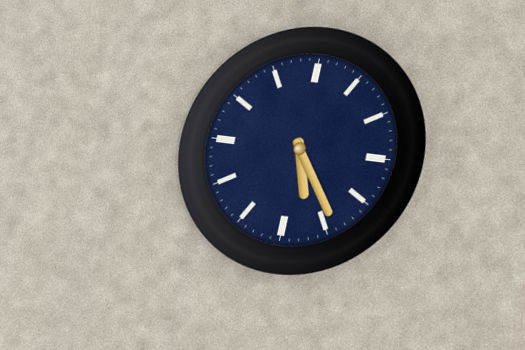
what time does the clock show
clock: 5:24
